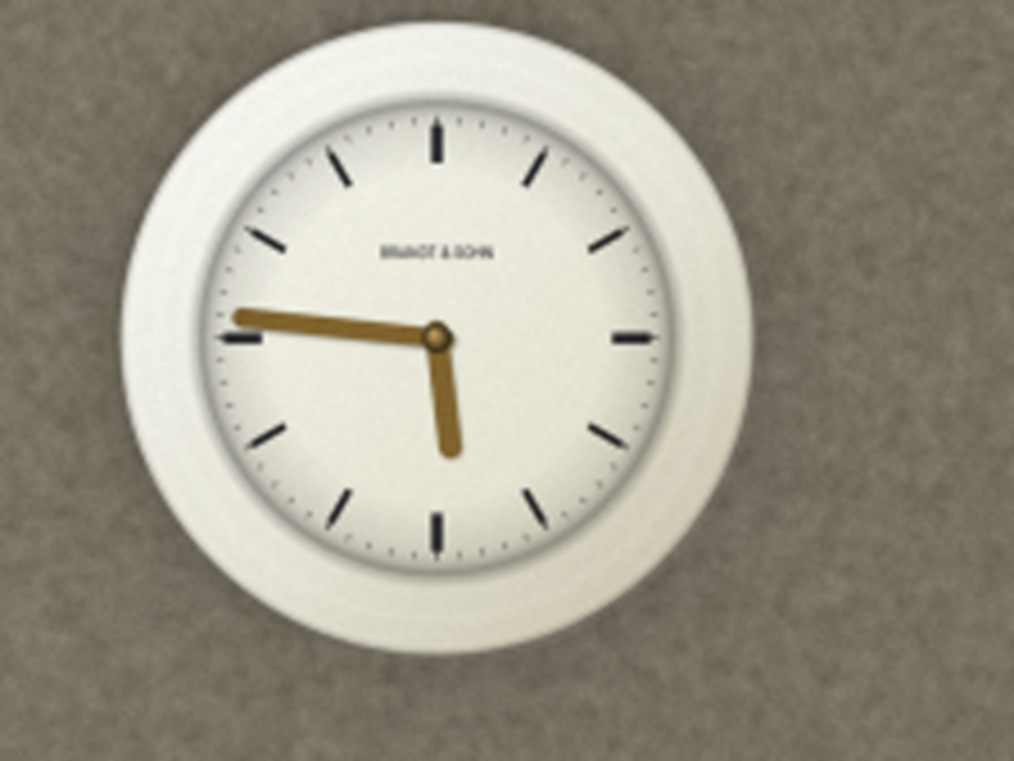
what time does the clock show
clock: 5:46
